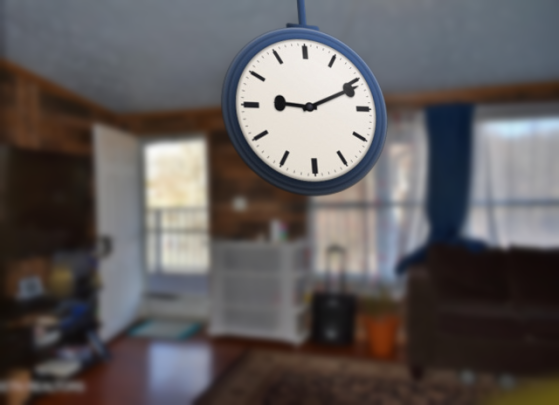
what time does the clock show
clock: 9:11
